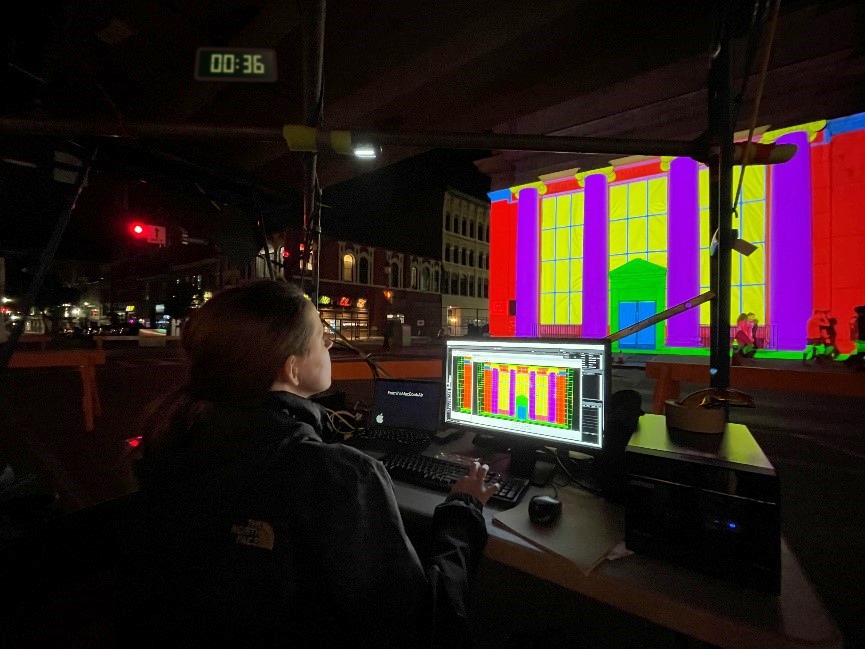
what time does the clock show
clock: 0:36
